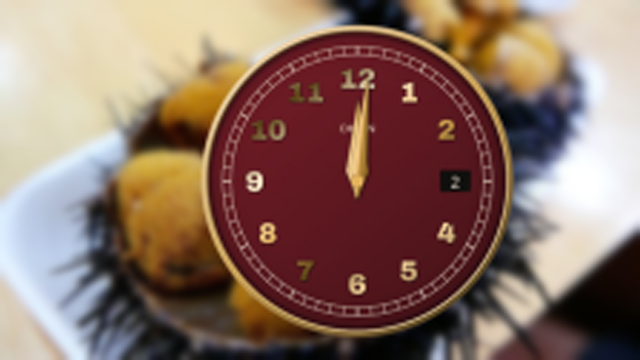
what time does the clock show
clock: 12:01
